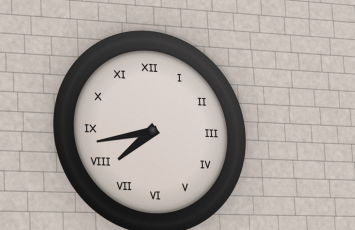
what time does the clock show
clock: 7:43
